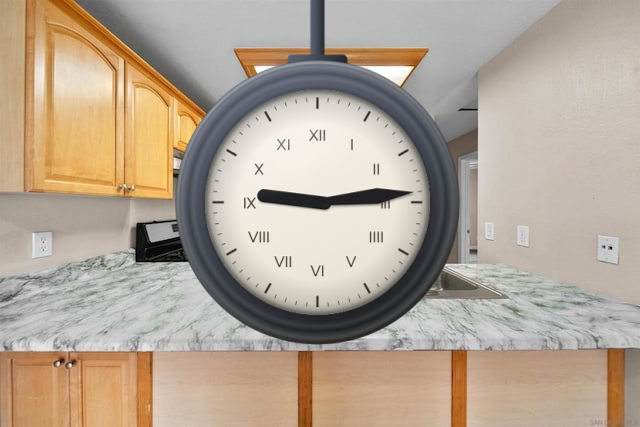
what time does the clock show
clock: 9:14
